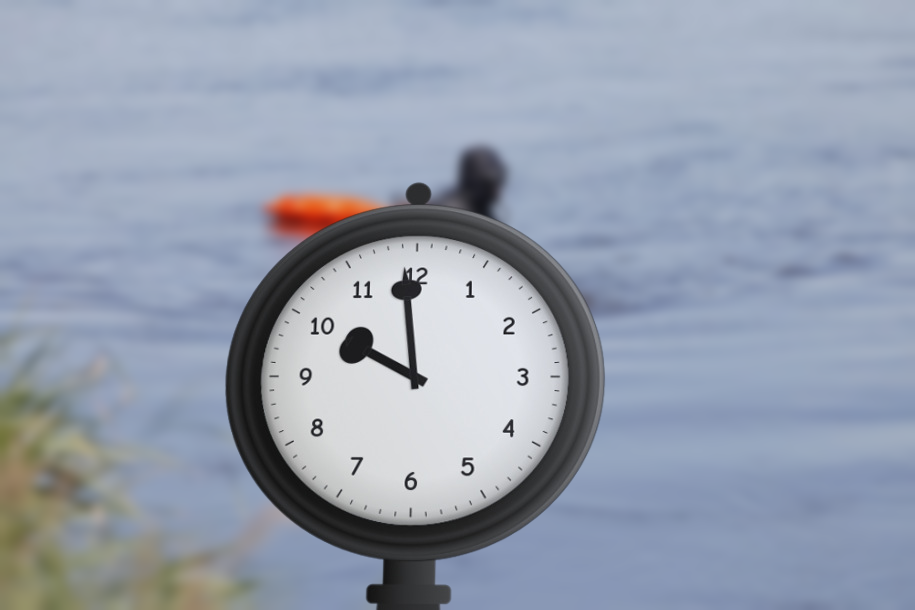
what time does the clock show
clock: 9:59
